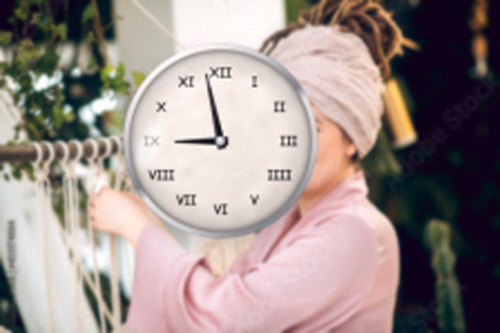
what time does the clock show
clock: 8:58
